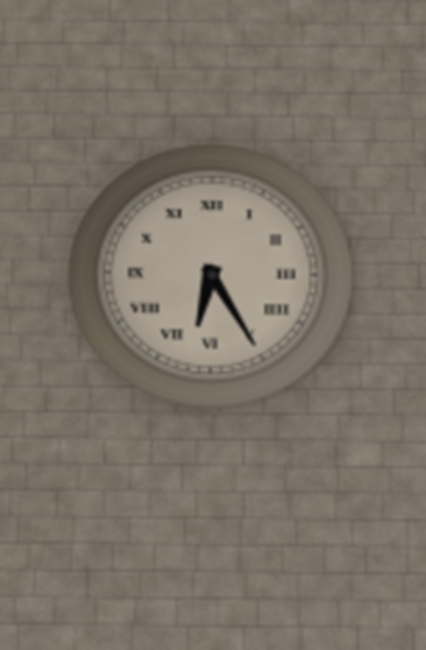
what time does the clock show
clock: 6:25
